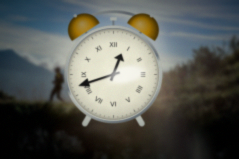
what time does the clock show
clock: 12:42
